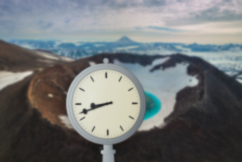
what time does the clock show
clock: 8:42
